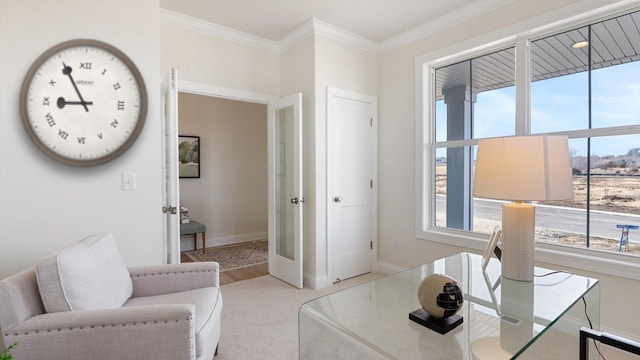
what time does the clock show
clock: 8:55
